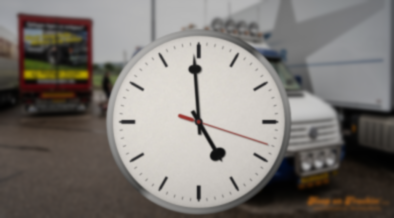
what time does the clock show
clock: 4:59:18
